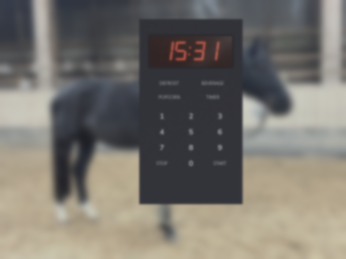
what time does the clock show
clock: 15:31
